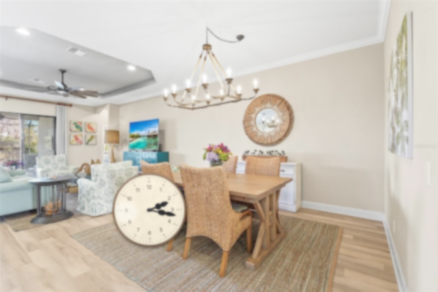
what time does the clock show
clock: 2:17
